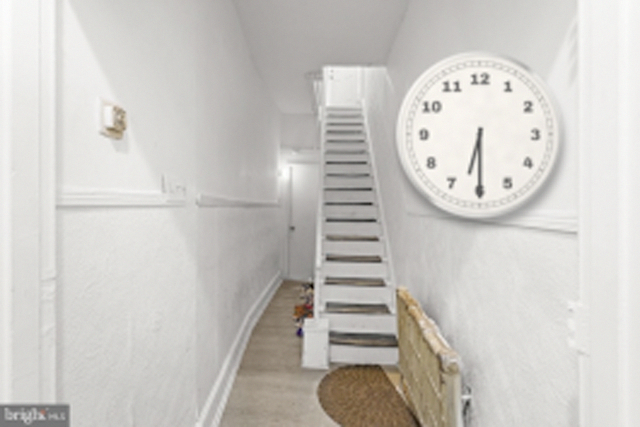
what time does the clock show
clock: 6:30
